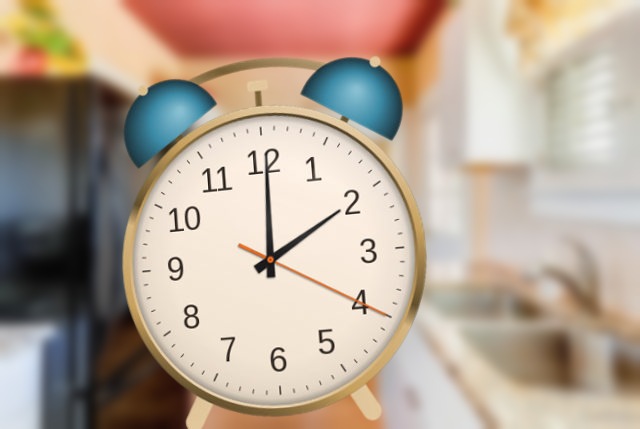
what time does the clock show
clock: 2:00:20
